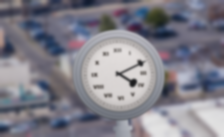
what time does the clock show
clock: 4:11
